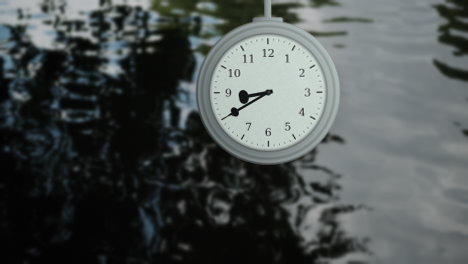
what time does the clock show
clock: 8:40
